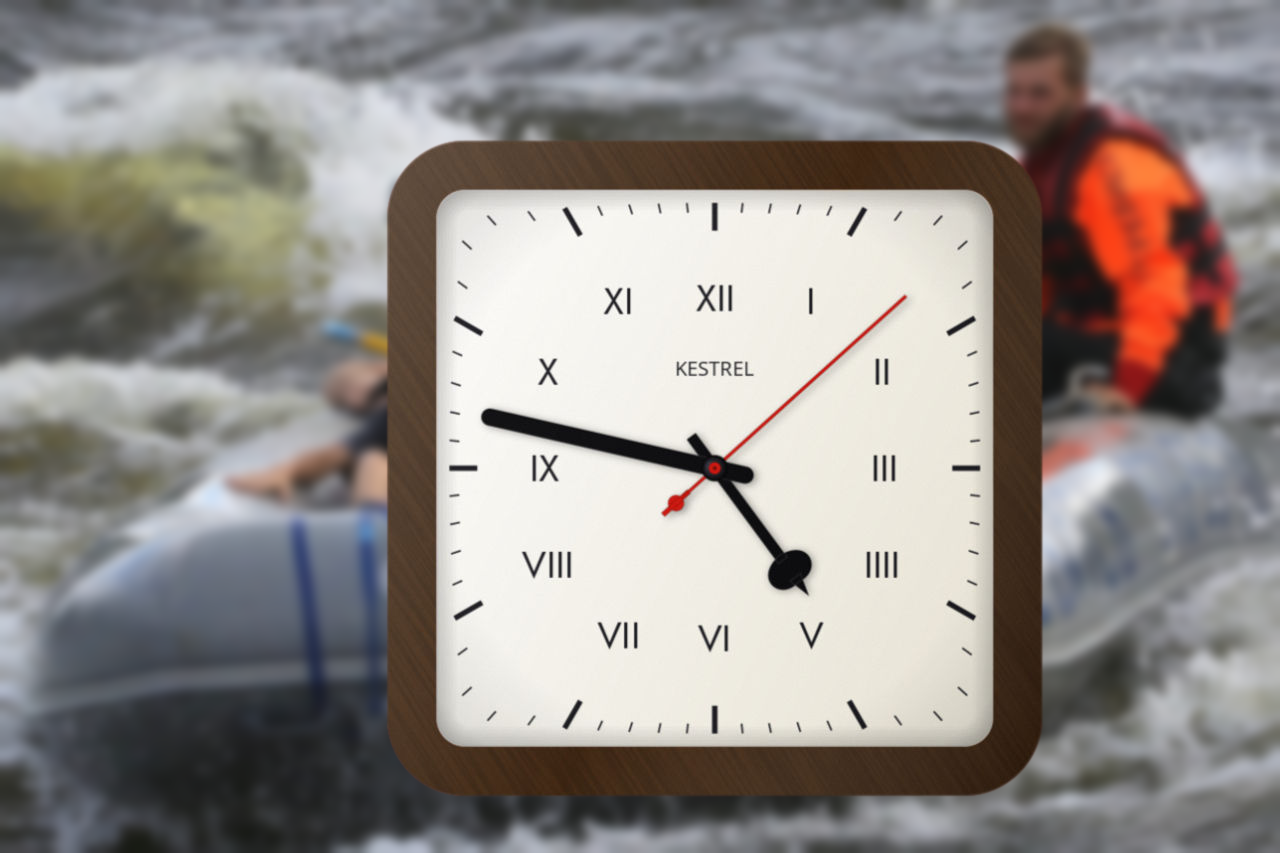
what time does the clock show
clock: 4:47:08
